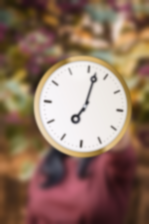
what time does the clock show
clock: 7:02
